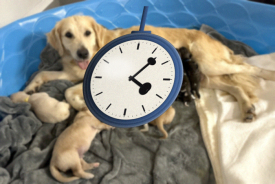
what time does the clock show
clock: 4:07
